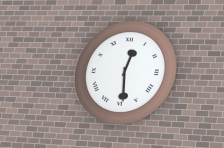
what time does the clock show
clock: 12:29
